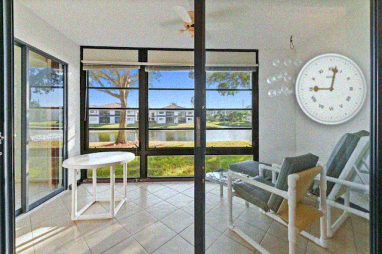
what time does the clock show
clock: 9:02
